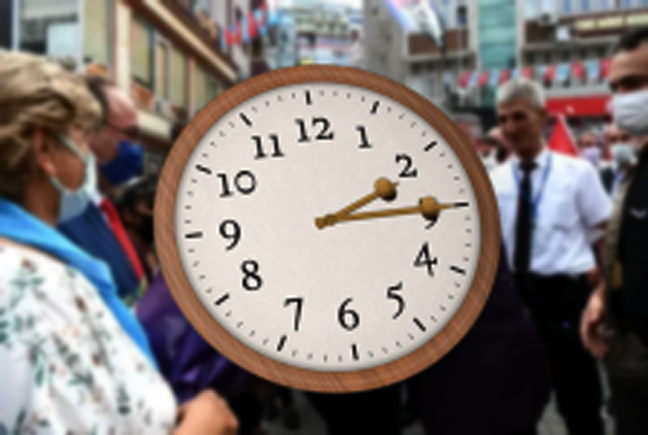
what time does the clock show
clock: 2:15
